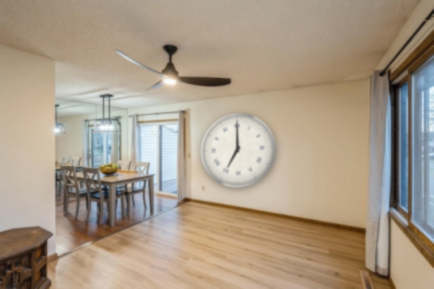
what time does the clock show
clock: 7:00
